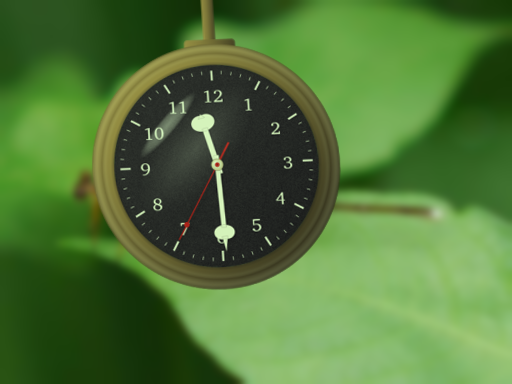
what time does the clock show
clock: 11:29:35
